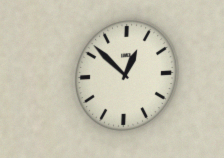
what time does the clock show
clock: 12:52
